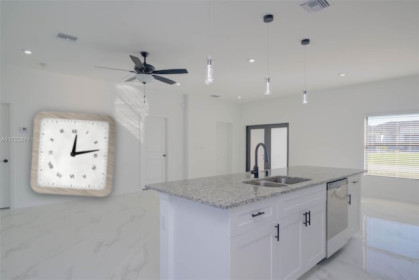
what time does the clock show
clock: 12:13
